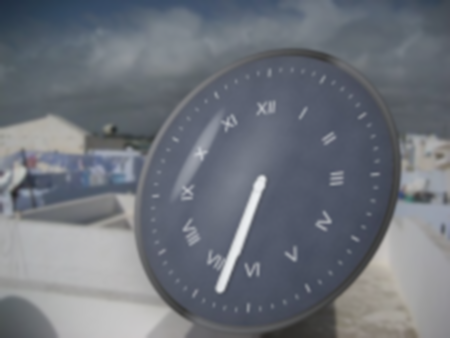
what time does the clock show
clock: 6:33
